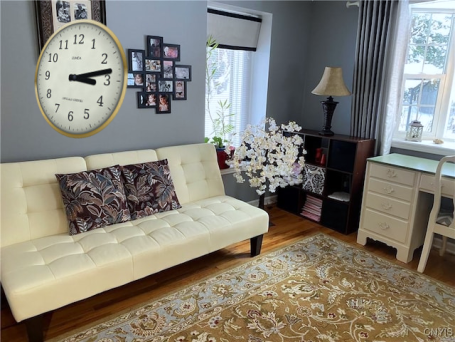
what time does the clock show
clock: 3:13
